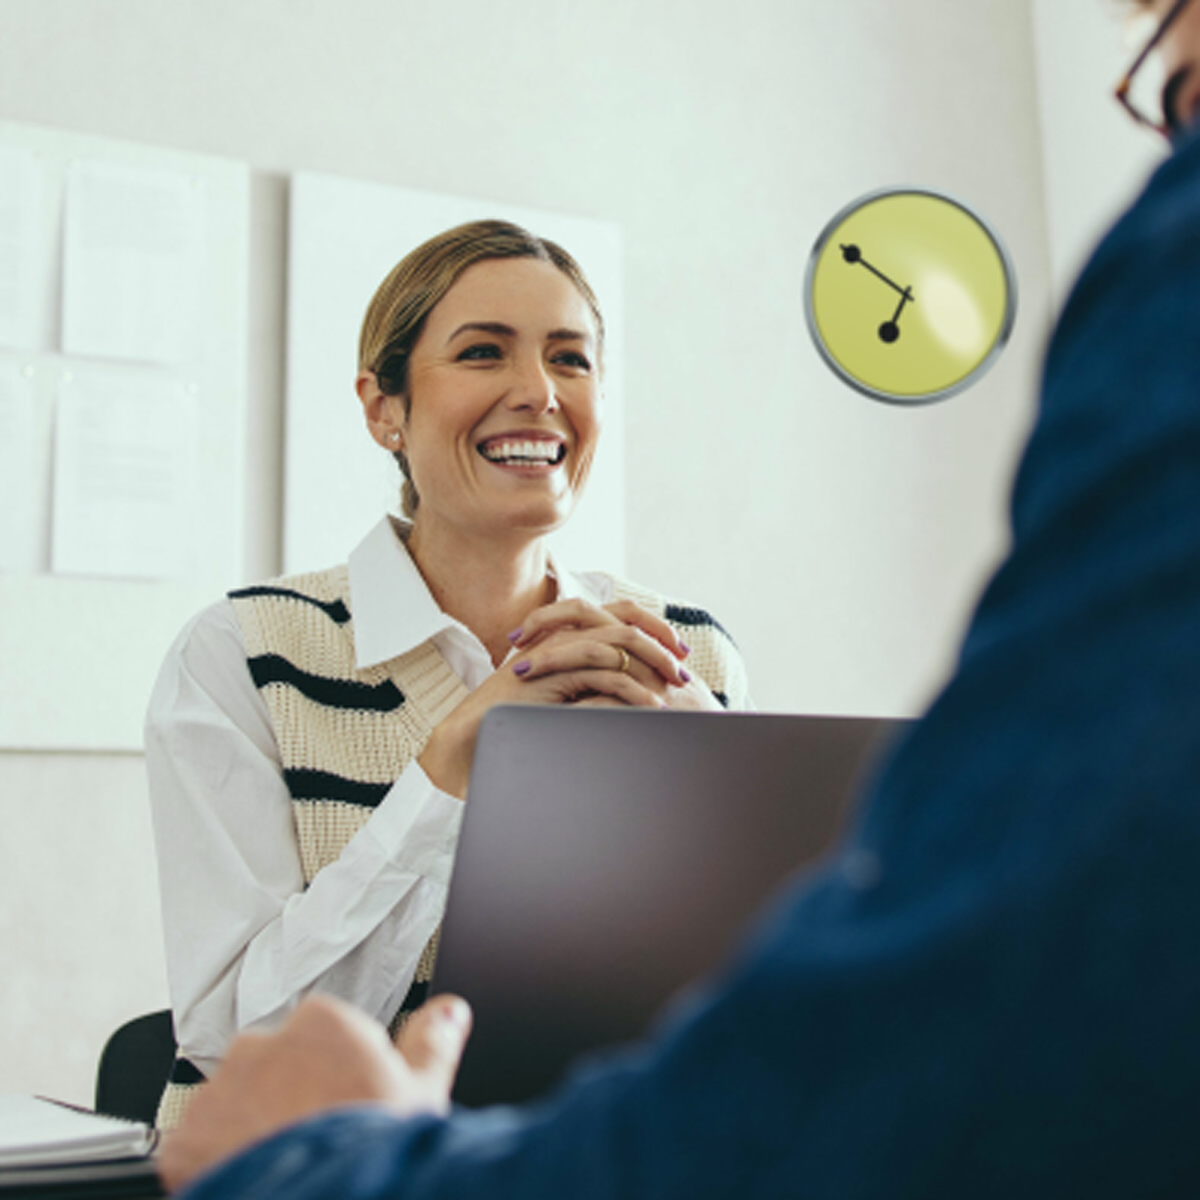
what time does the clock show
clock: 6:51
